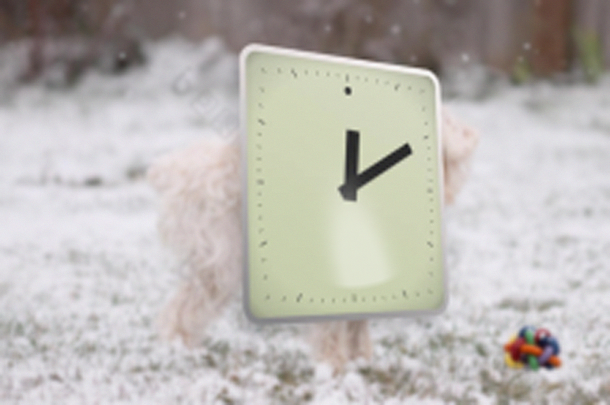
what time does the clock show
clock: 12:10
